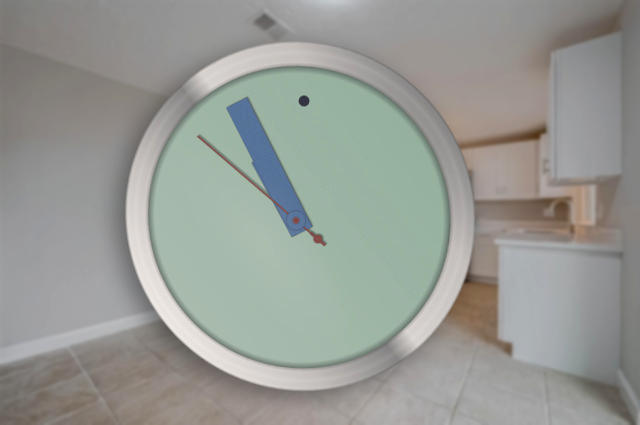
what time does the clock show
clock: 10:54:51
